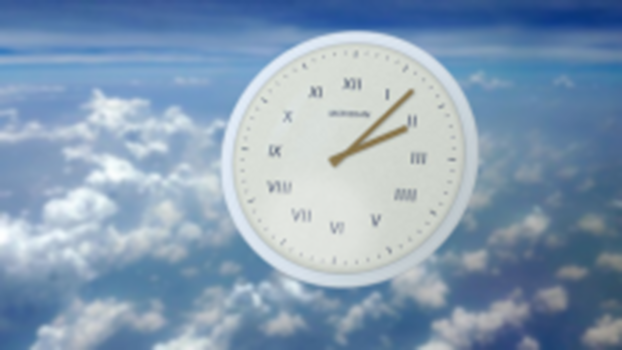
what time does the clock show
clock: 2:07
